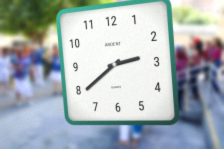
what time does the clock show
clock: 2:39
